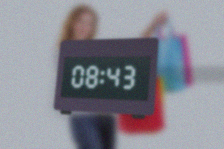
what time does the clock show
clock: 8:43
